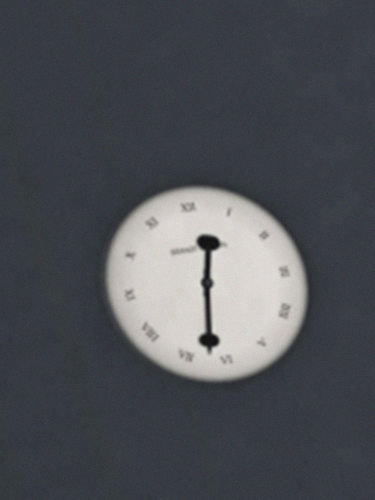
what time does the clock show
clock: 12:32
